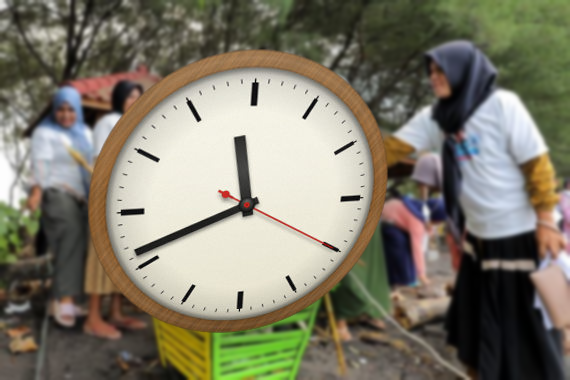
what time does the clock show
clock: 11:41:20
